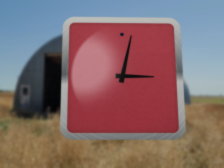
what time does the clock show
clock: 3:02
